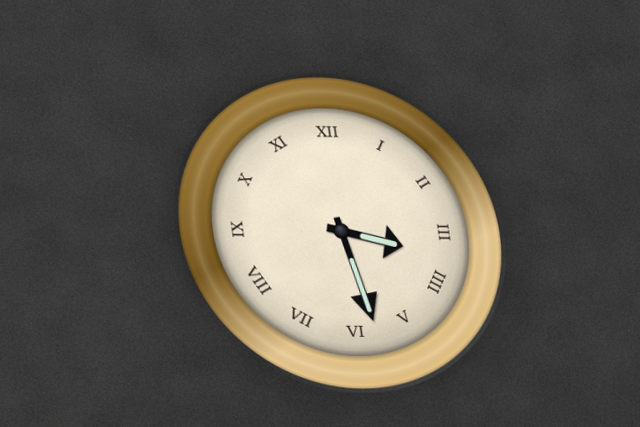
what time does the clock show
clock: 3:28
